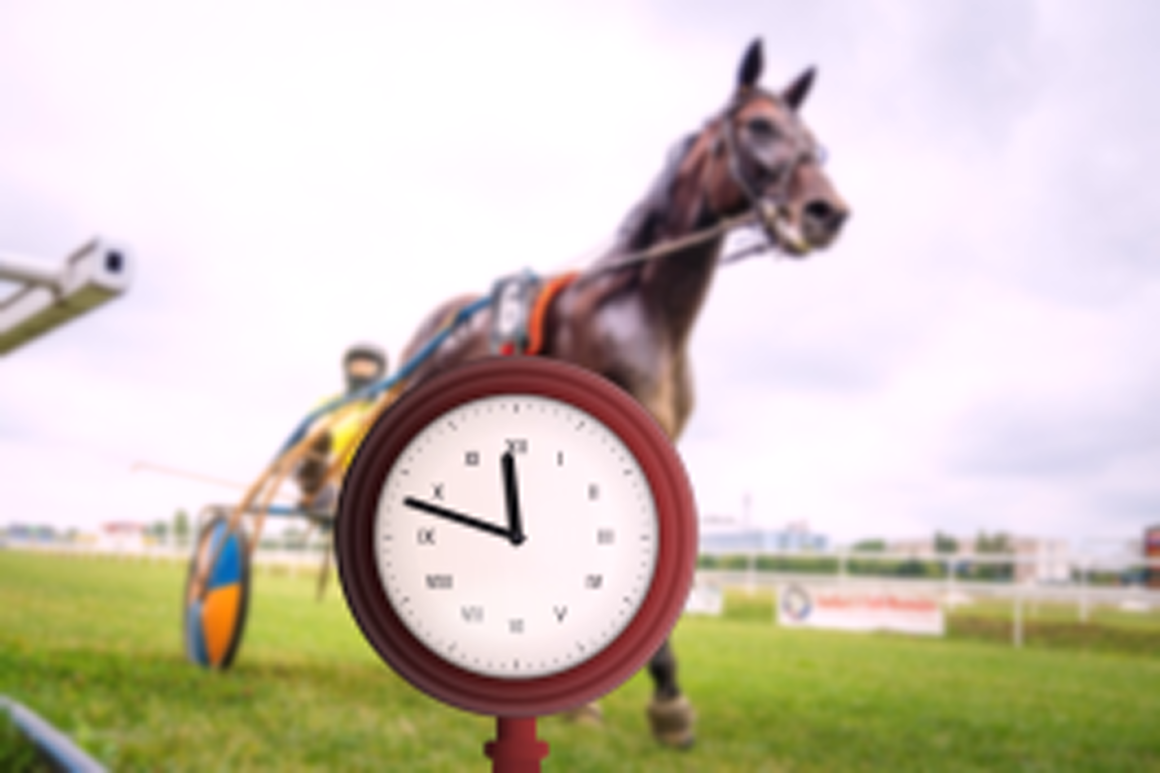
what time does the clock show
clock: 11:48
